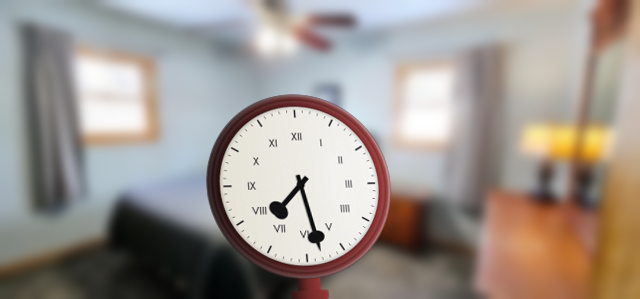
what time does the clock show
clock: 7:28
